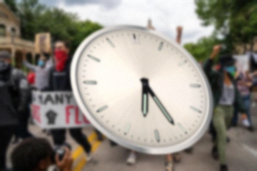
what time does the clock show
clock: 6:26
